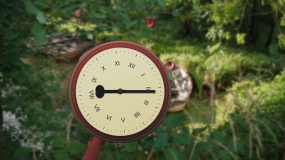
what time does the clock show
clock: 8:11
